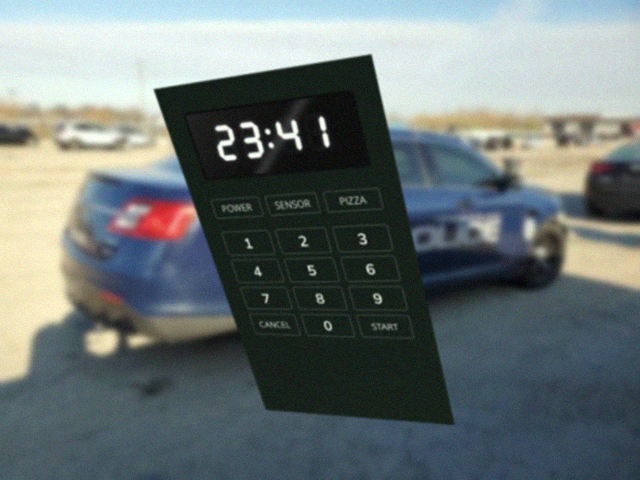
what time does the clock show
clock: 23:41
